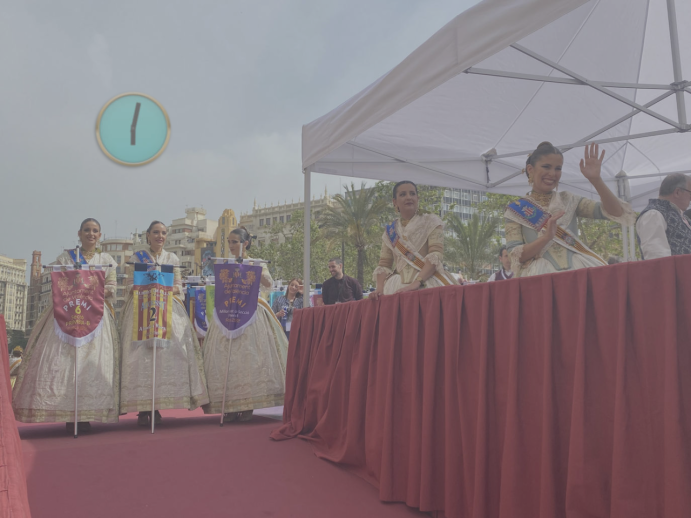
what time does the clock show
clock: 6:02
